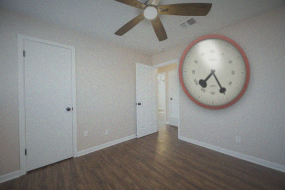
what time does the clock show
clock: 7:25
